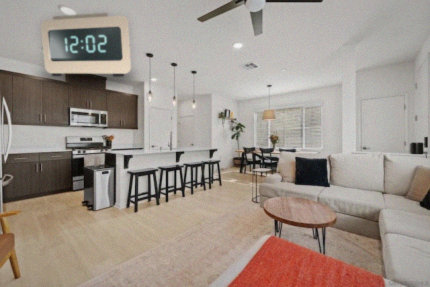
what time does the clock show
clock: 12:02
